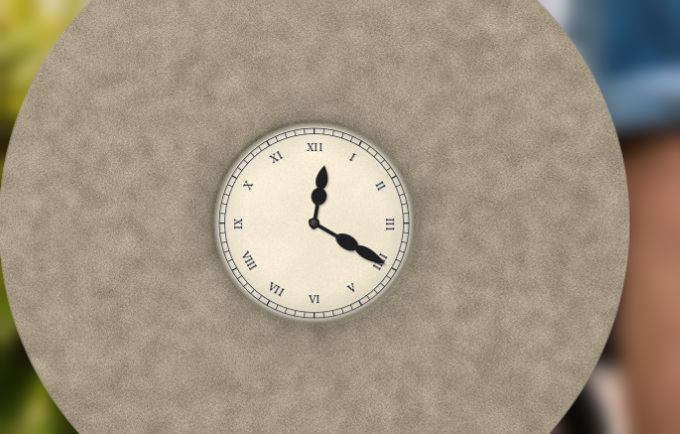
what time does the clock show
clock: 12:20
